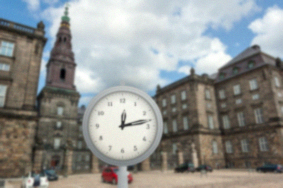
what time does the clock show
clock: 12:13
